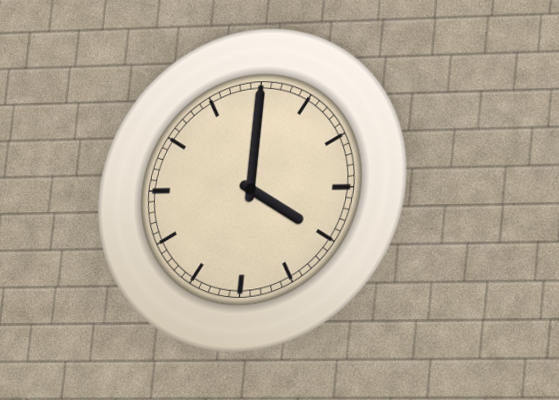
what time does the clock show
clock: 4:00
